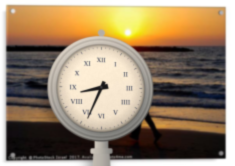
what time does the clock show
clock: 8:34
